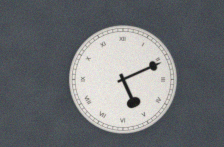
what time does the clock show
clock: 5:11
